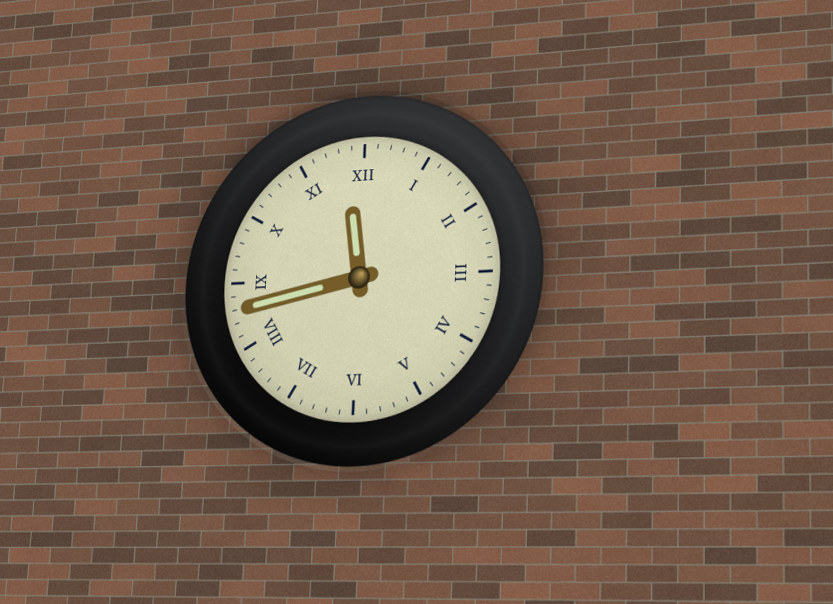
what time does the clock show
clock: 11:43
